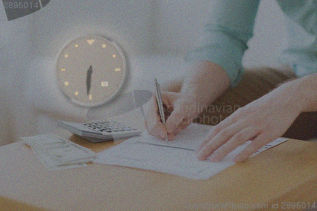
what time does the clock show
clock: 6:31
